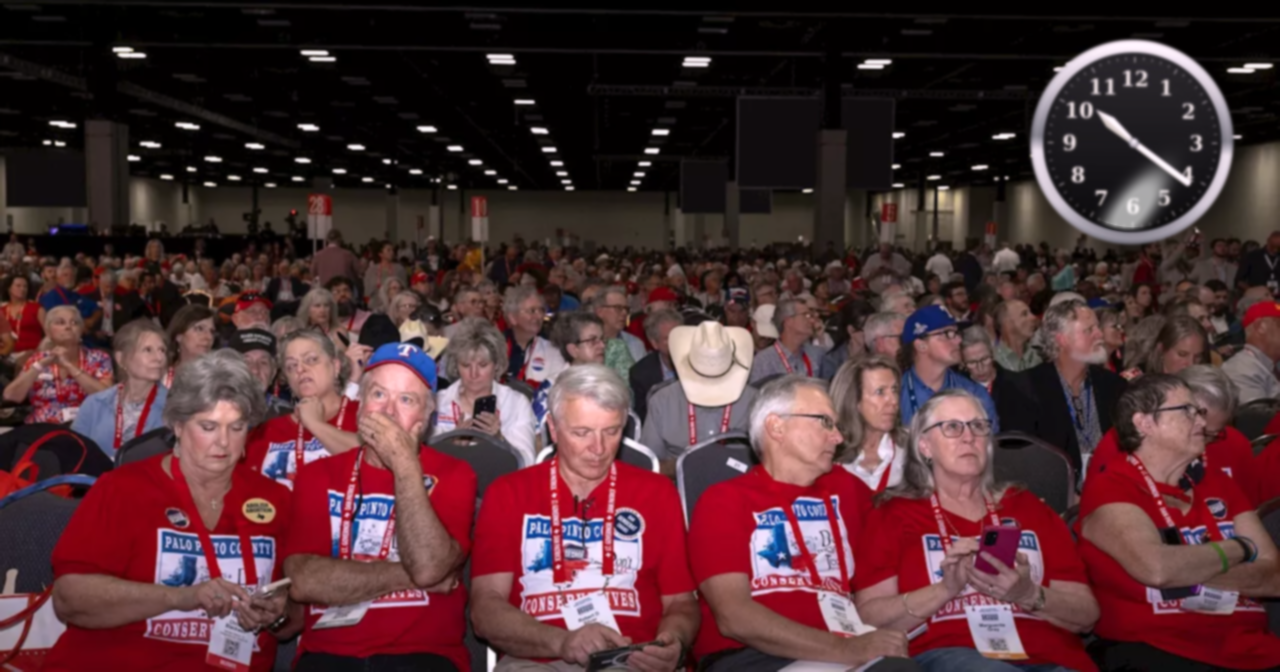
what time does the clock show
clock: 10:21
